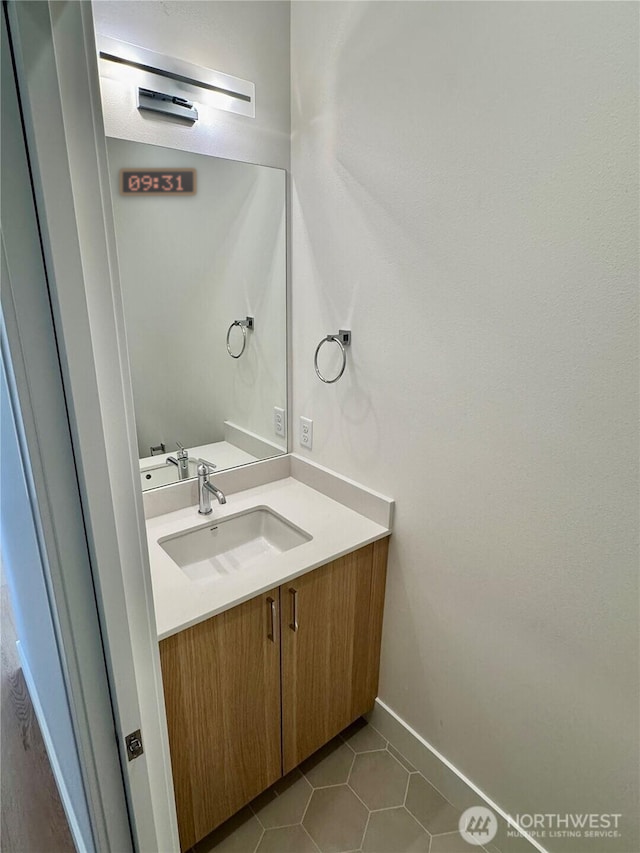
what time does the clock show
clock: 9:31
